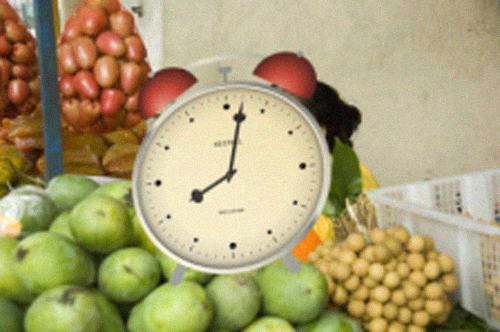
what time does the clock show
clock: 8:02
